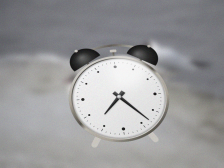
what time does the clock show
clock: 7:23
